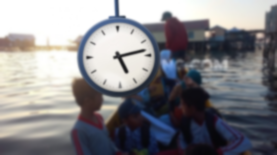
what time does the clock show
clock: 5:13
